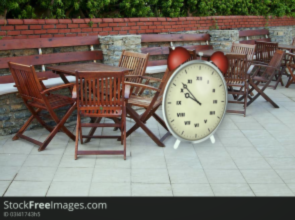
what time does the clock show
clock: 9:52
